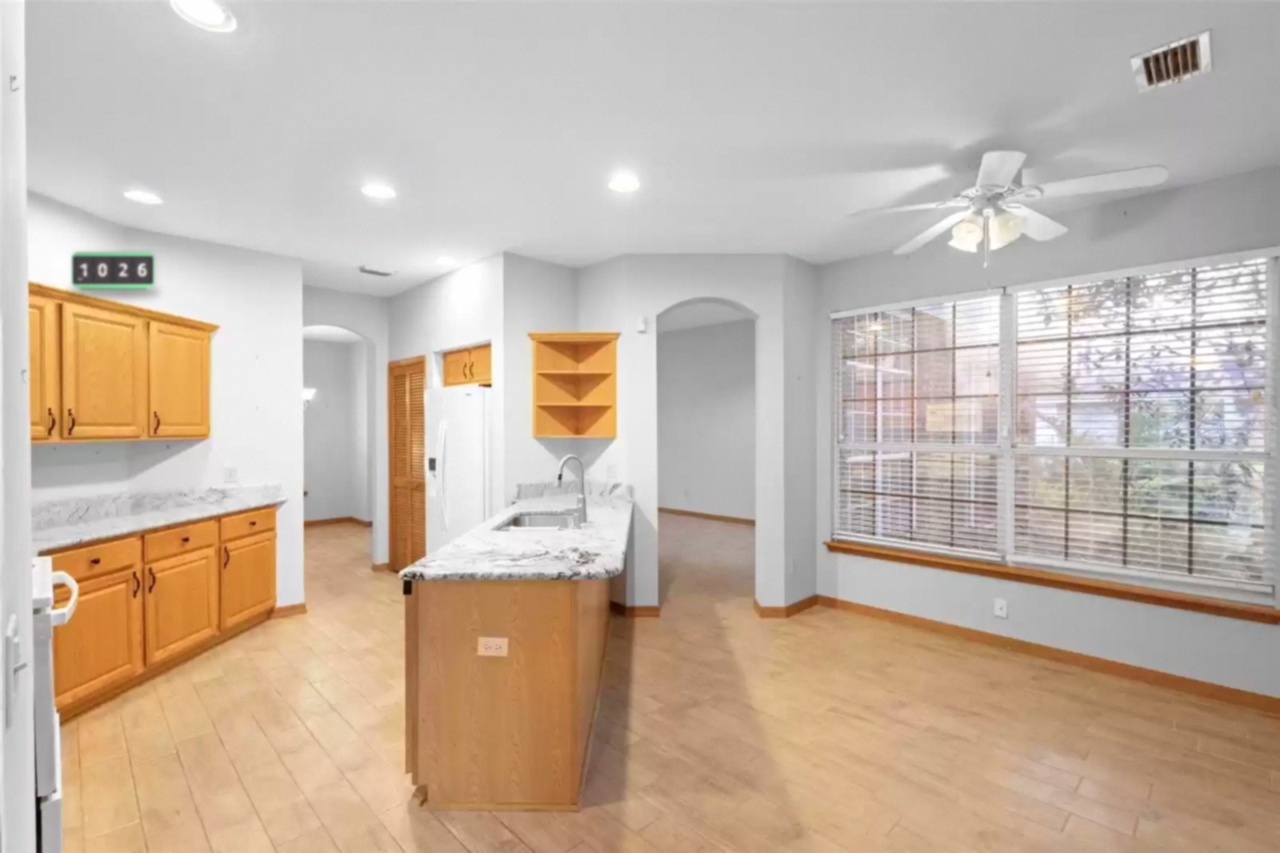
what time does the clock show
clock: 10:26
